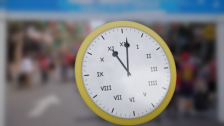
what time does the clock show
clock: 11:01
